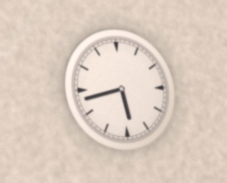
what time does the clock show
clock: 5:43
